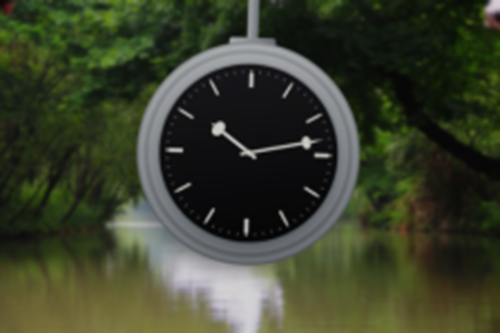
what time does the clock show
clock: 10:13
